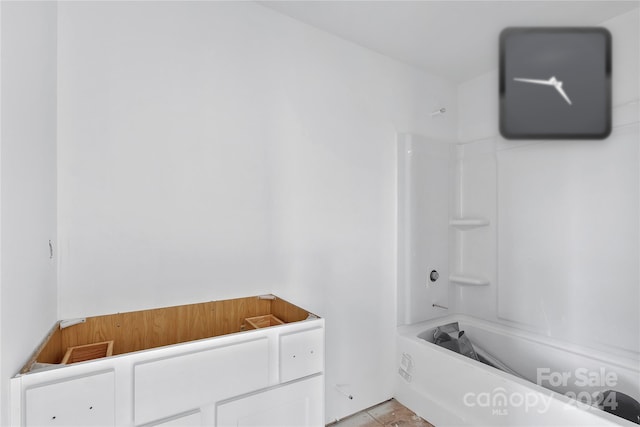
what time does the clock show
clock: 4:46
